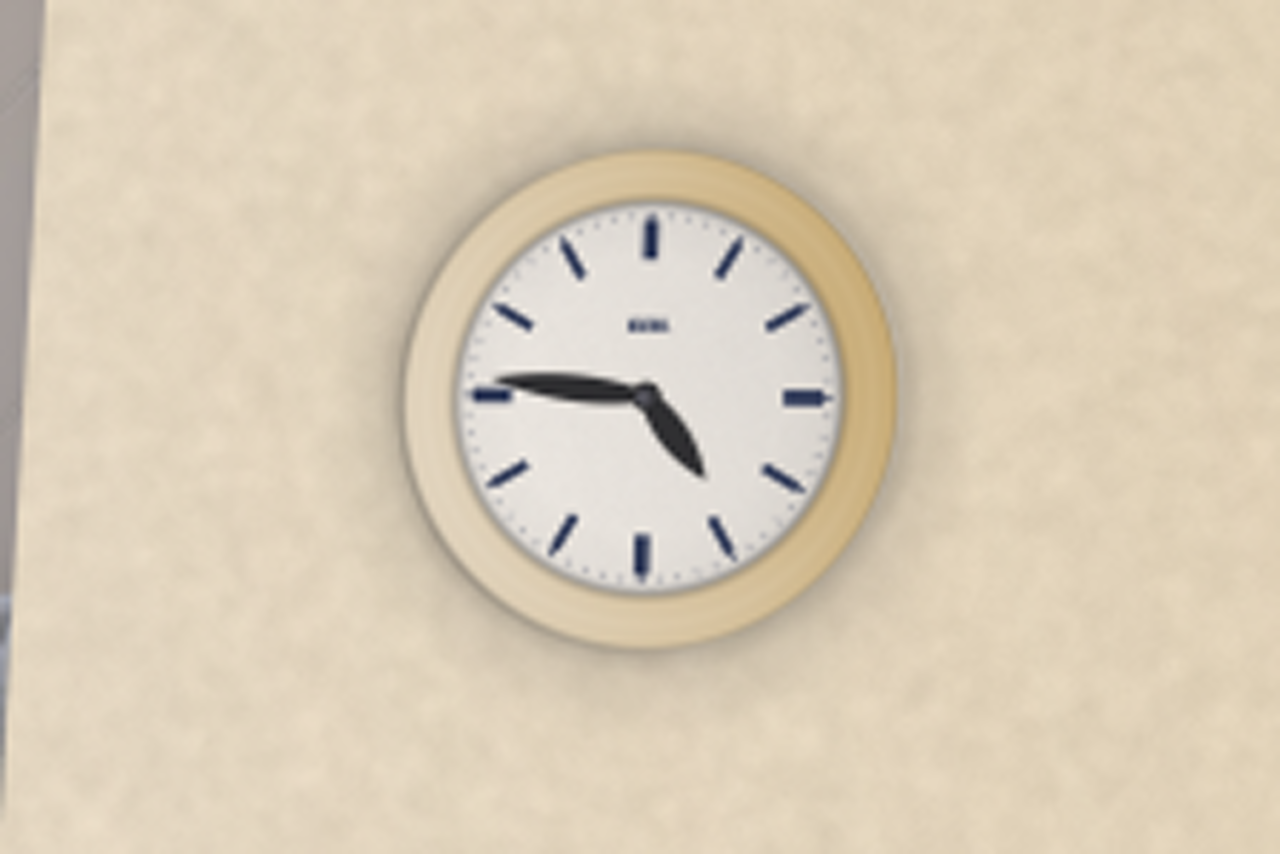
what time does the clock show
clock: 4:46
